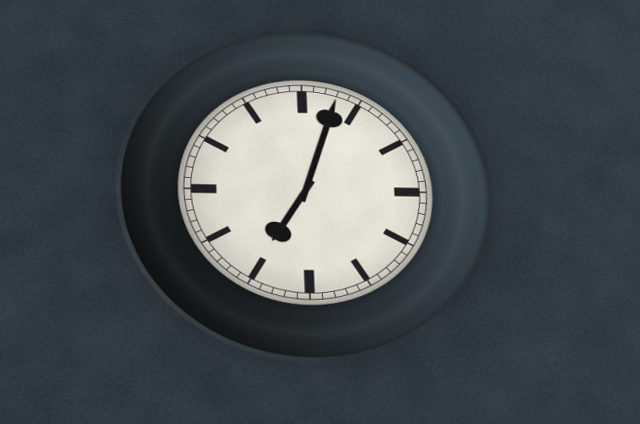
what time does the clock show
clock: 7:03
